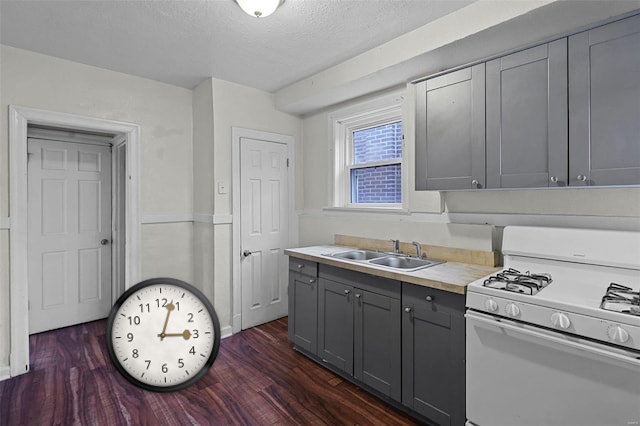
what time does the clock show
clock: 3:03
